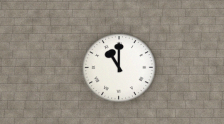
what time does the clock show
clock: 11:00
